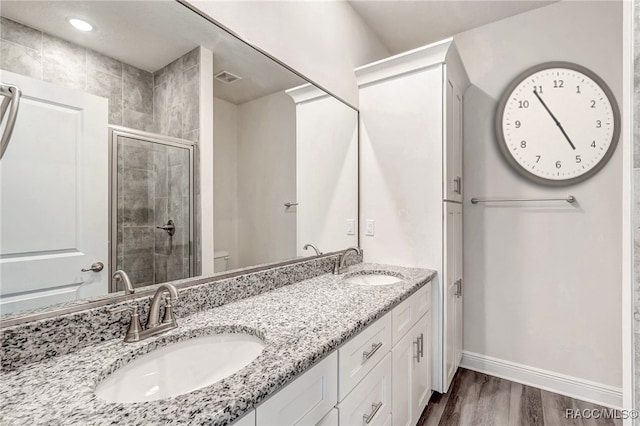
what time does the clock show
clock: 4:54
